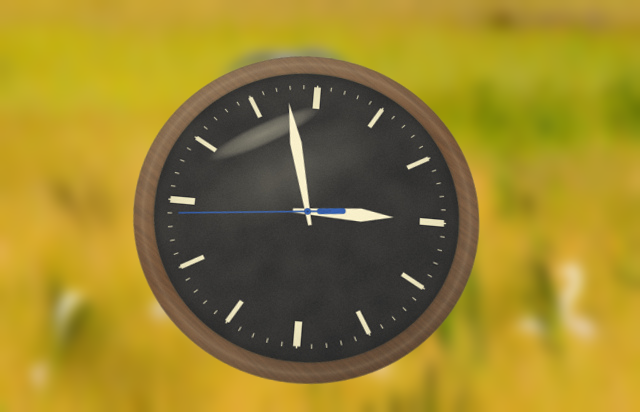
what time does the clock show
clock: 2:57:44
